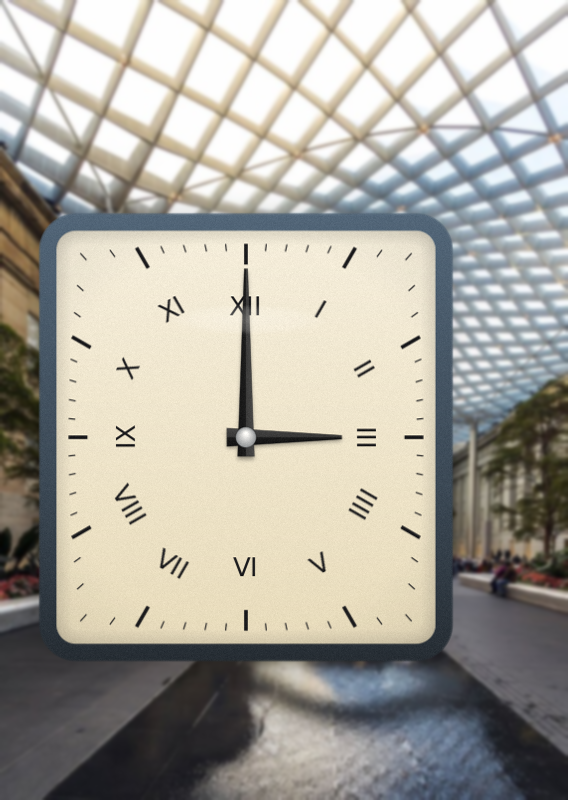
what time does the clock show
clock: 3:00
